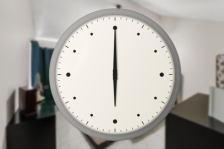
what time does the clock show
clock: 6:00
